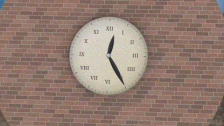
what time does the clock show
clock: 12:25
